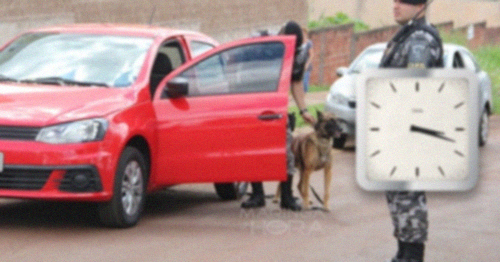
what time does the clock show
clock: 3:18
